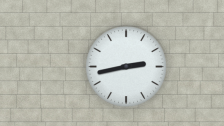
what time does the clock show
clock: 2:43
